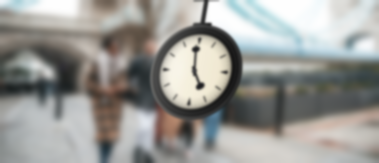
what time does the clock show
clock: 4:59
